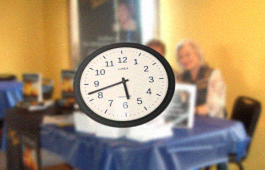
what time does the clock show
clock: 5:42
